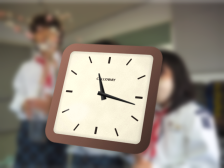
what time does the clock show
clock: 11:17
